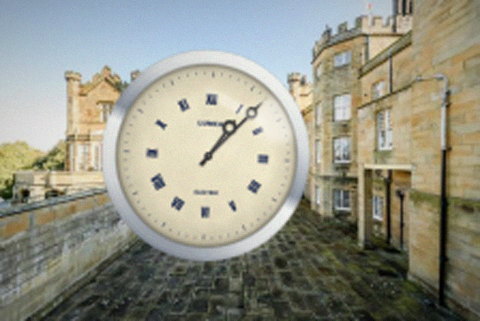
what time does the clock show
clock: 1:07
